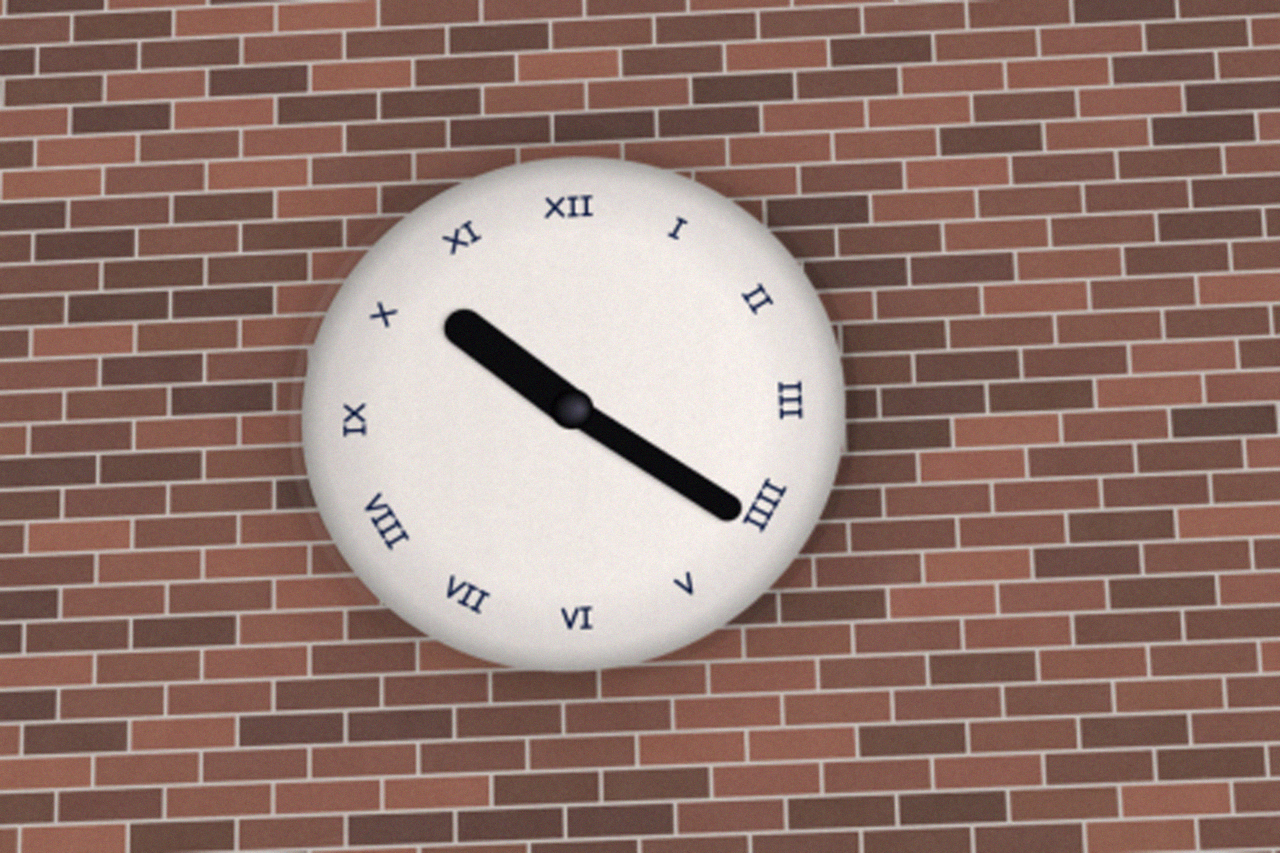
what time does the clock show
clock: 10:21
